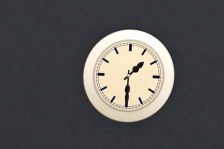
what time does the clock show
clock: 1:30
